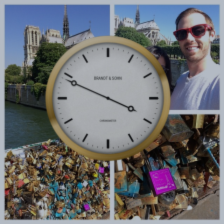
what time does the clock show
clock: 3:49
